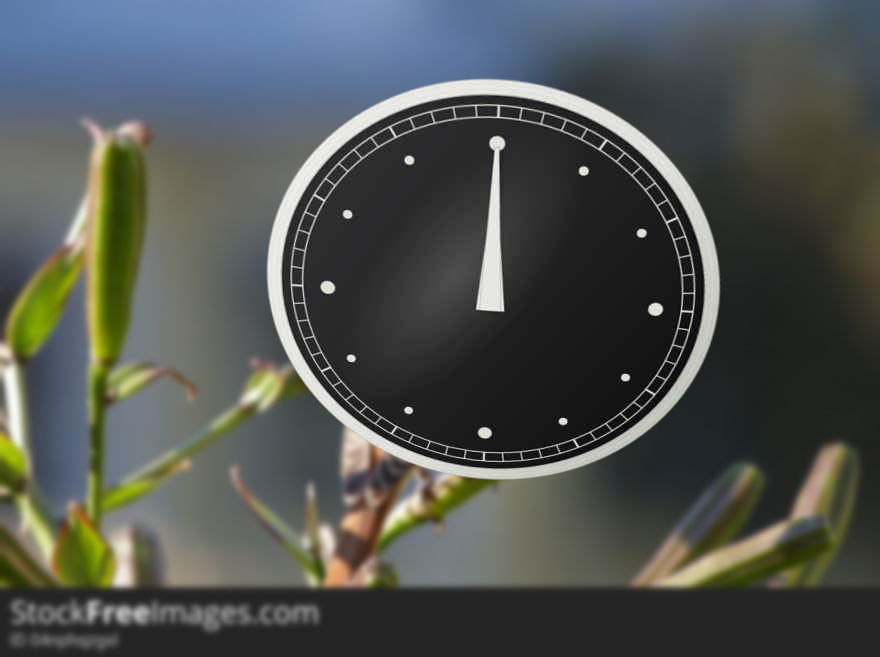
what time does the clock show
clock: 12:00
